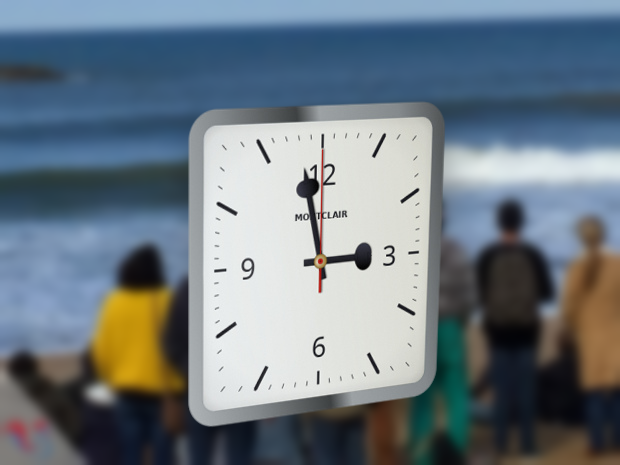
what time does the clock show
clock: 2:58:00
